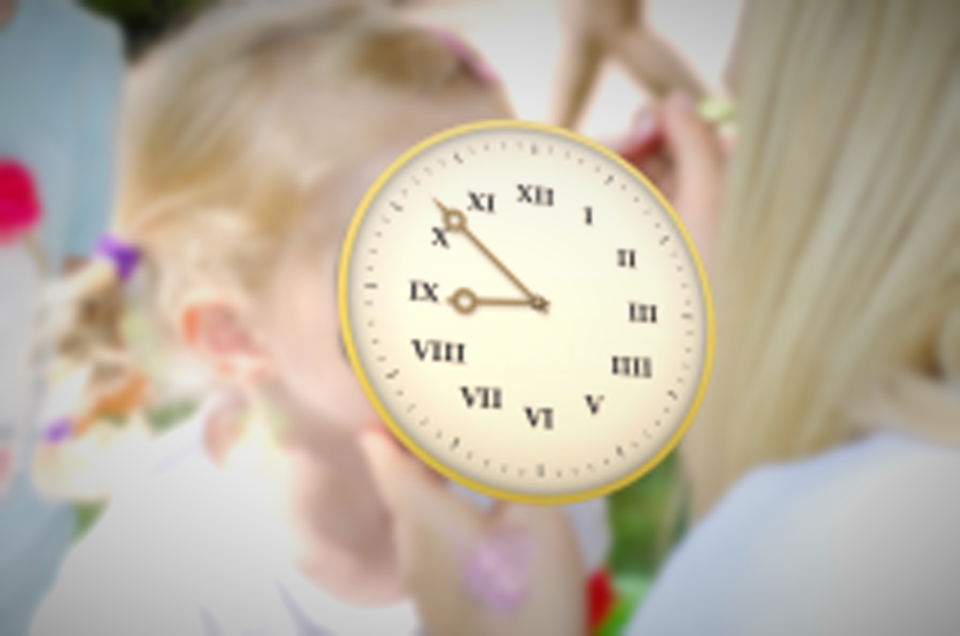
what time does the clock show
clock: 8:52
